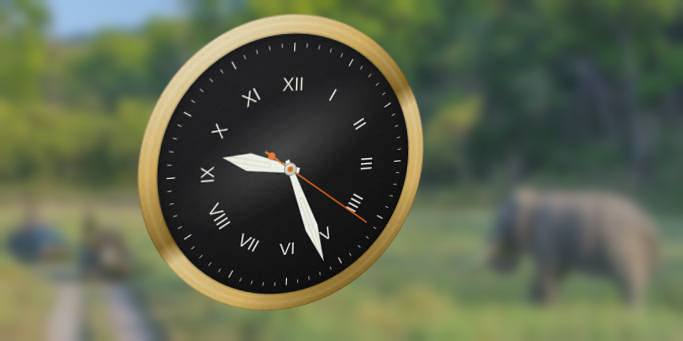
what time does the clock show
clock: 9:26:21
